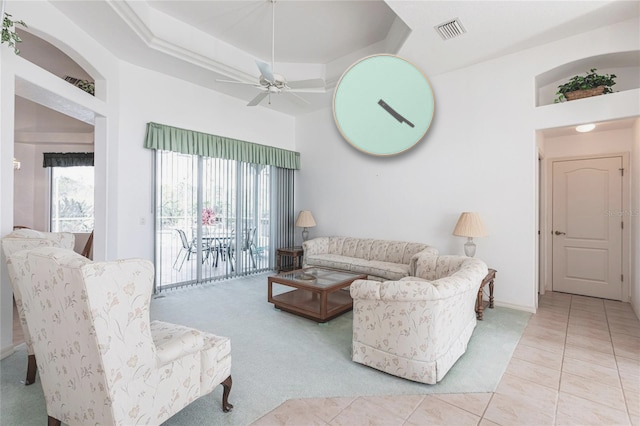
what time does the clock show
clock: 4:21
